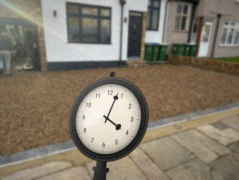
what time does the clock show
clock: 4:03
